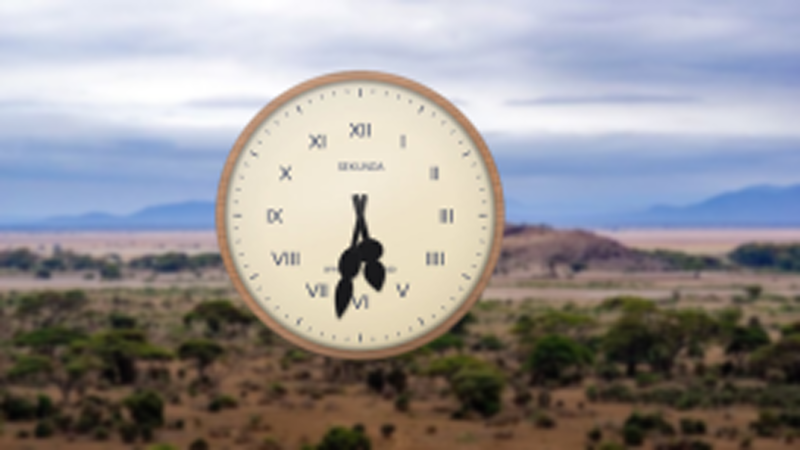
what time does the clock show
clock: 5:32
